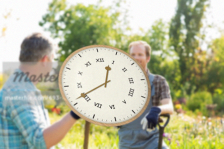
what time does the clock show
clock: 12:41
